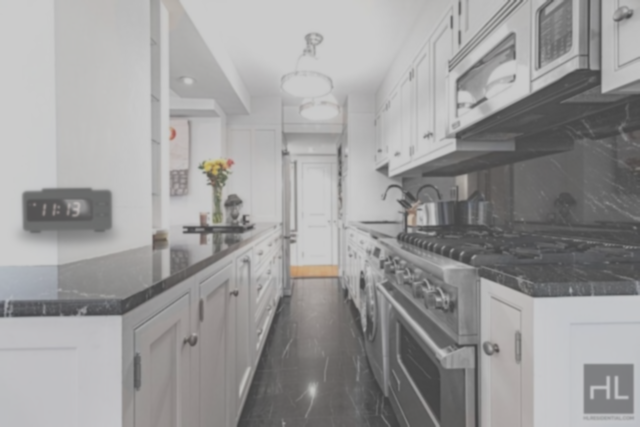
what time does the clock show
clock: 11:13
